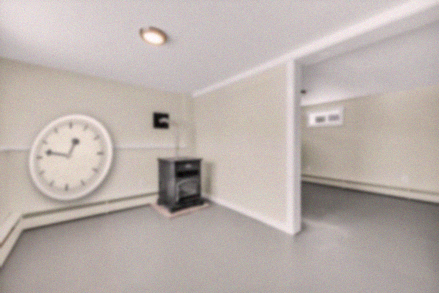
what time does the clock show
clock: 12:47
